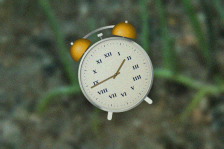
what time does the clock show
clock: 1:44
